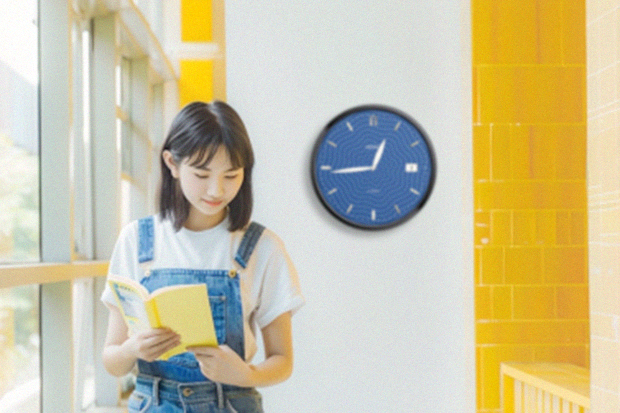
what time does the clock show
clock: 12:44
